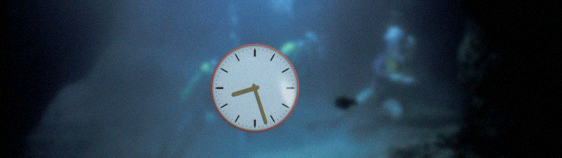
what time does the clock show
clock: 8:27
